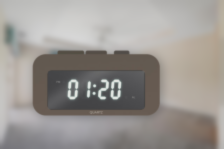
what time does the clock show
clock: 1:20
